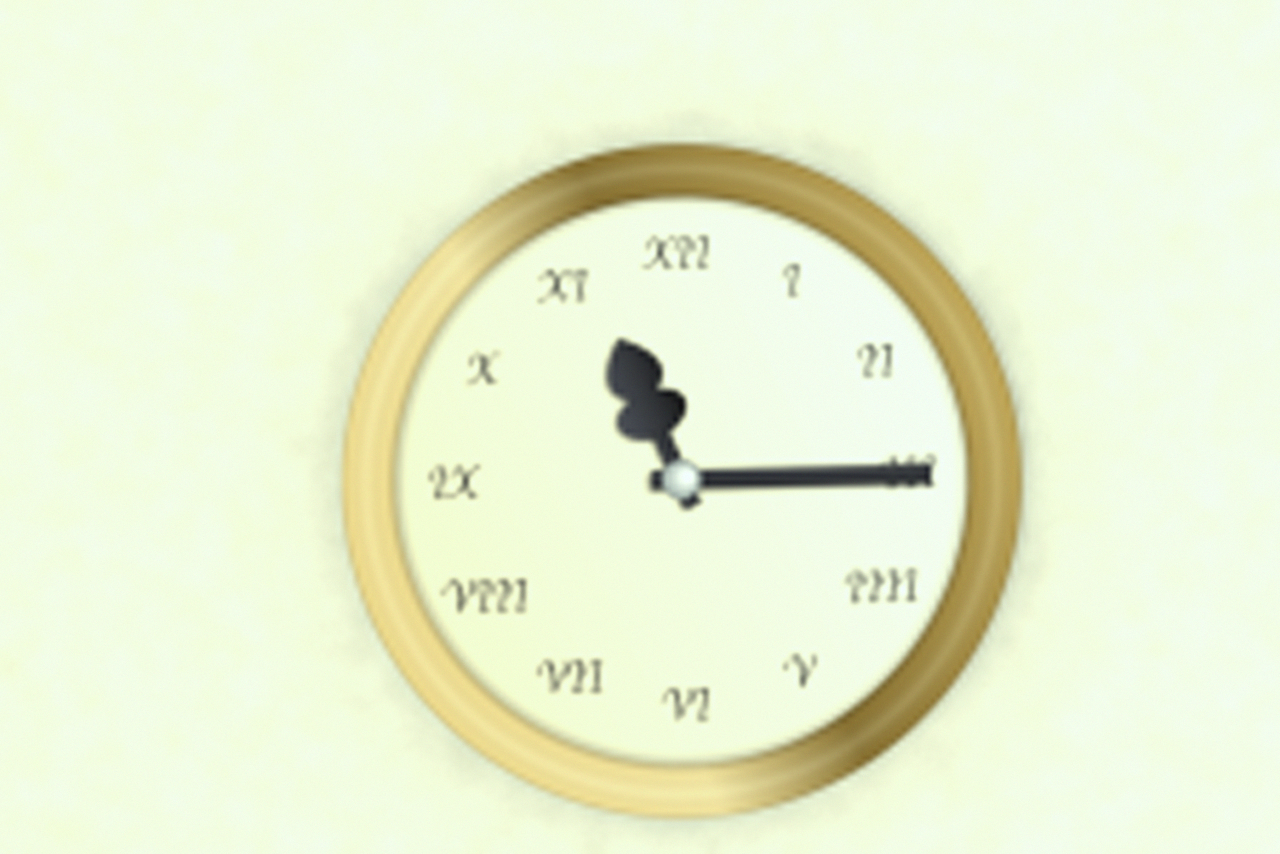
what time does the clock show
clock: 11:15
